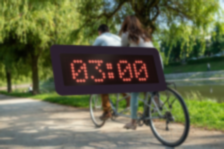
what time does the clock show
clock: 3:00
